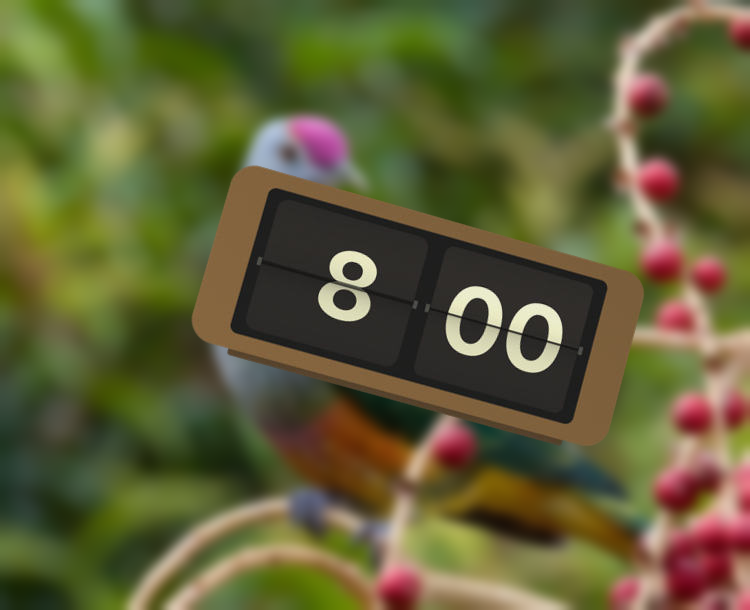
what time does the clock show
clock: 8:00
